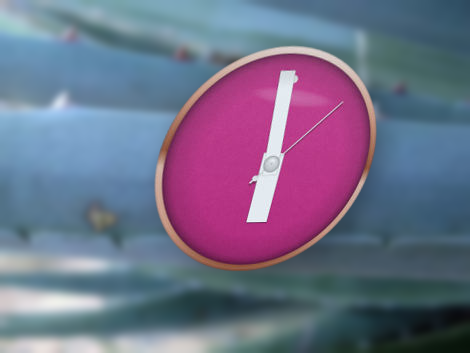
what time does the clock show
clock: 5:59:07
